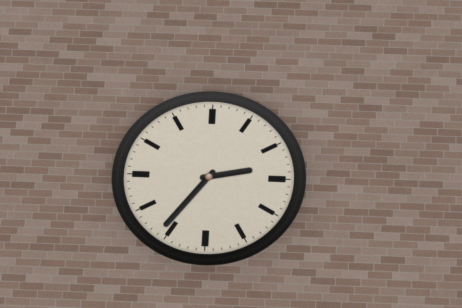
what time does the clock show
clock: 2:36
